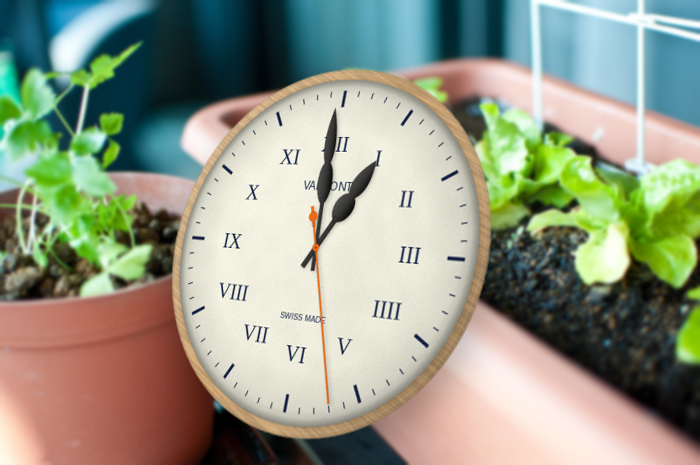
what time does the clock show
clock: 12:59:27
